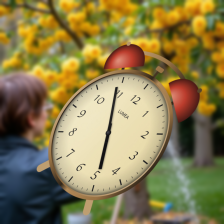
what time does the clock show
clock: 4:54
